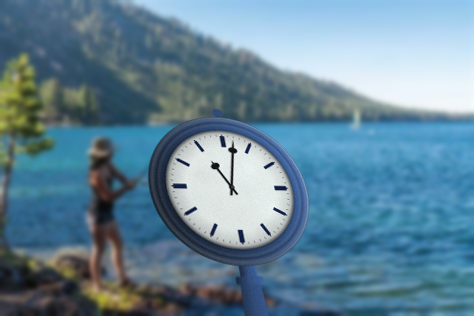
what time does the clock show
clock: 11:02
